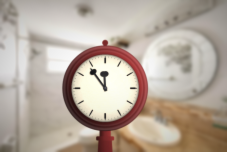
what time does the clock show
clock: 11:54
